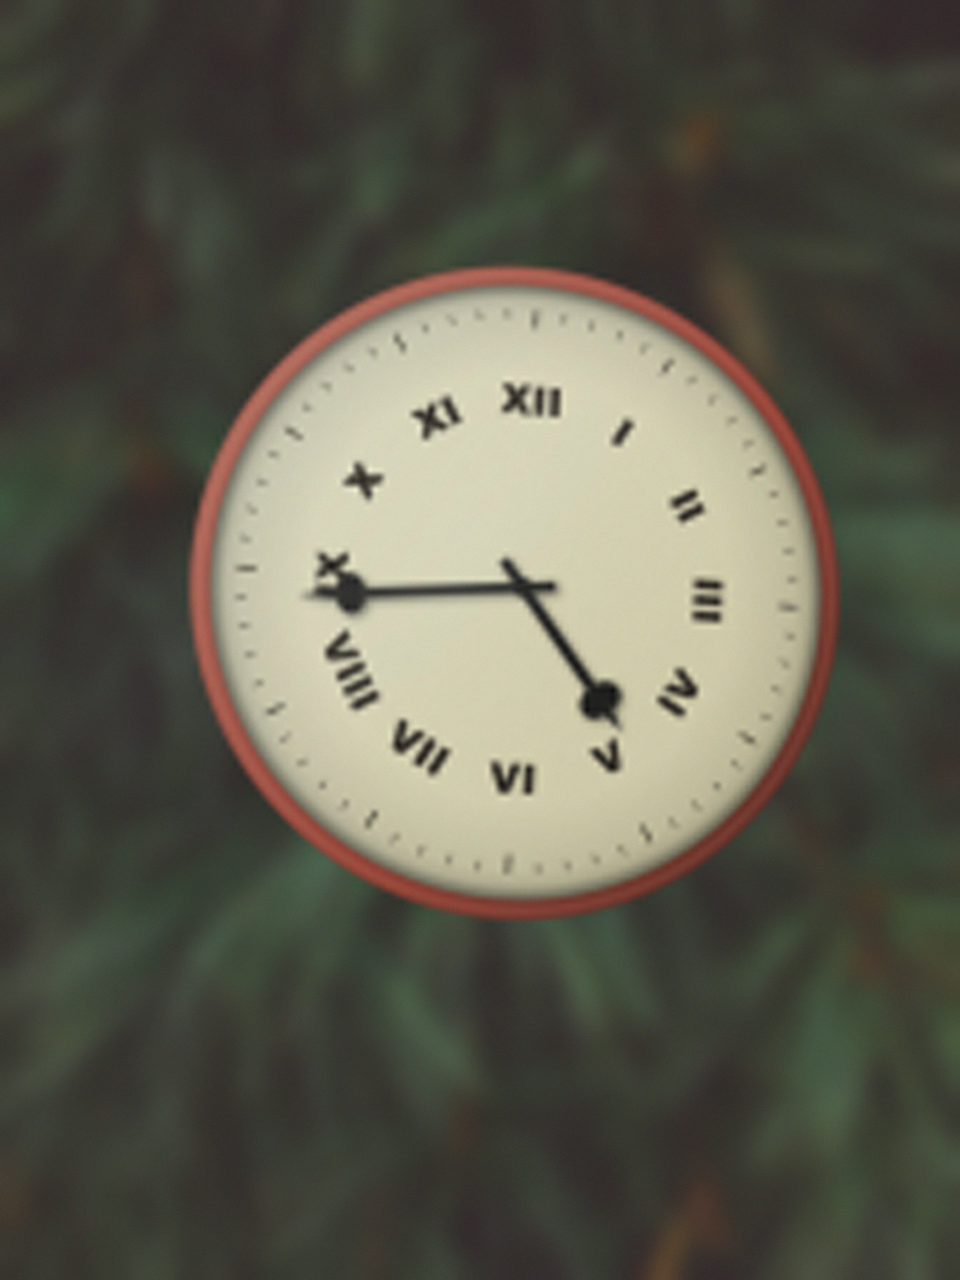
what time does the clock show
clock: 4:44
